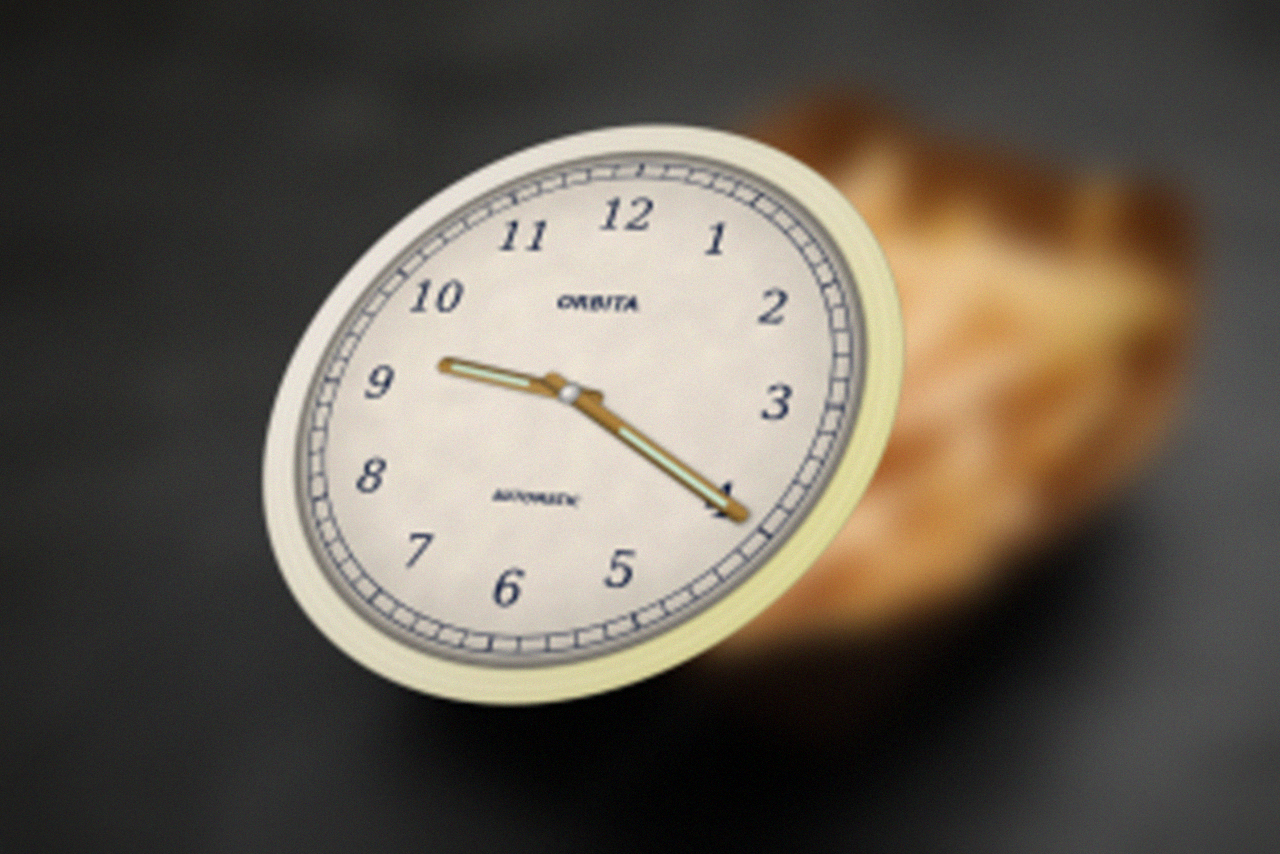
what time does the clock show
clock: 9:20
